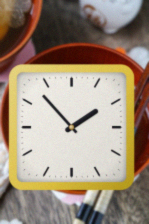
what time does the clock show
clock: 1:53
